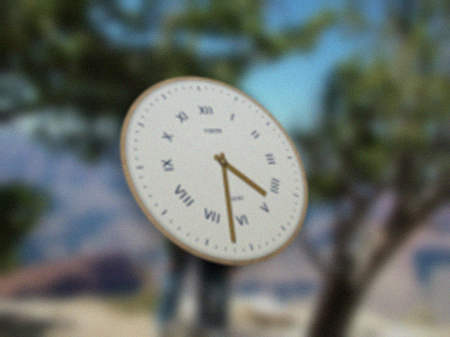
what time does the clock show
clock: 4:32
